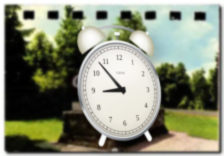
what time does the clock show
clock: 8:53
